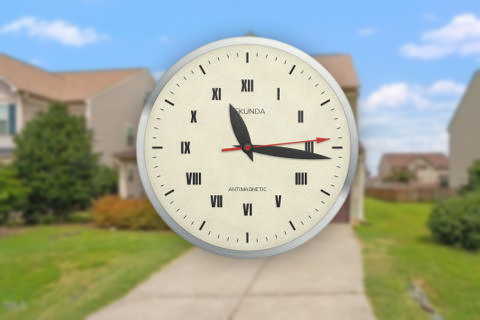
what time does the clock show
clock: 11:16:14
